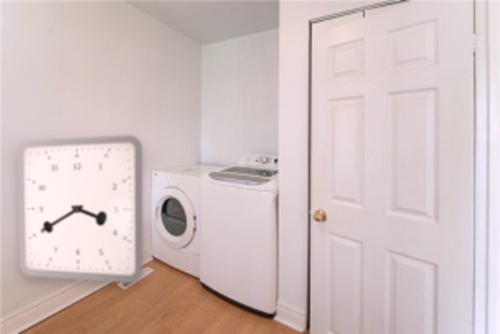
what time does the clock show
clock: 3:40
